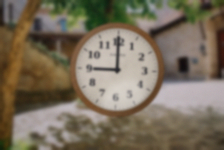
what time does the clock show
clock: 9:00
